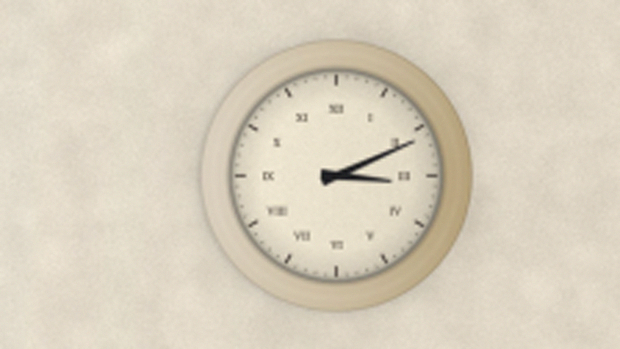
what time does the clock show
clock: 3:11
